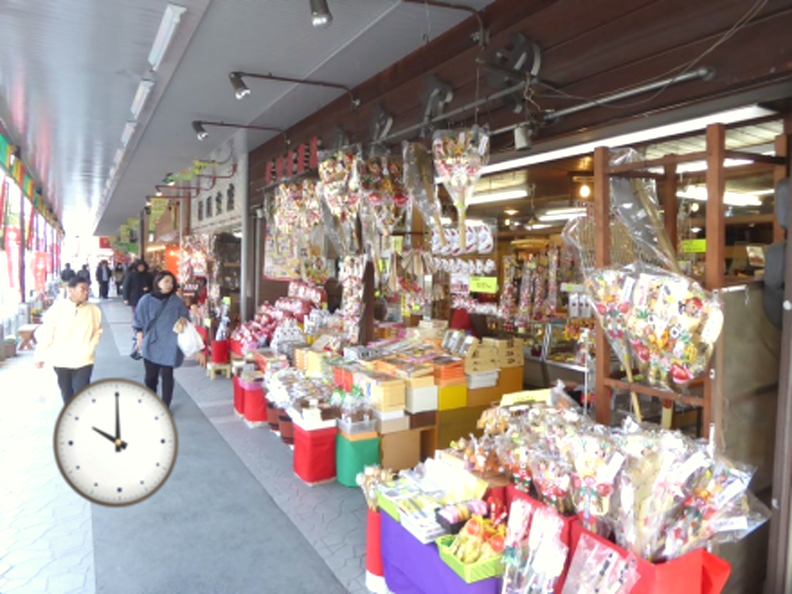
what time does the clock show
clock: 10:00
